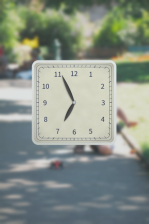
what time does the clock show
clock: 6:56
